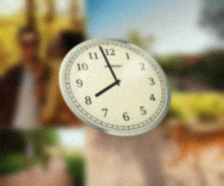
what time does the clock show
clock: 7:58
